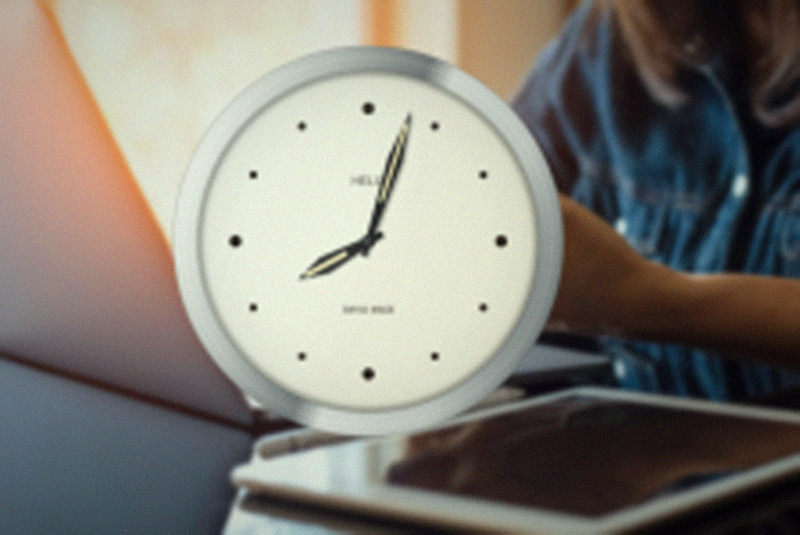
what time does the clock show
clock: 8:03
